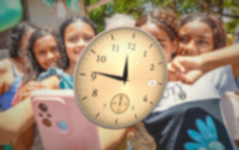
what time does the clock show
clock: 11:46
